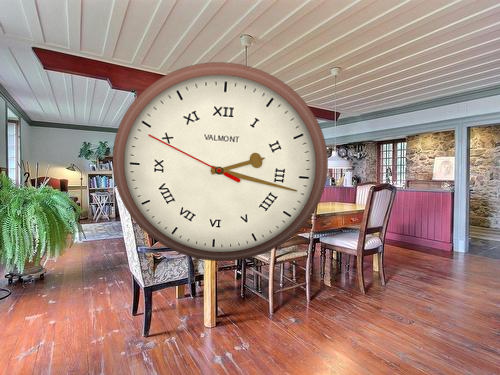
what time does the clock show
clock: 2:16:49
